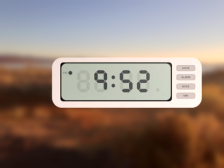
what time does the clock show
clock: 9:52
